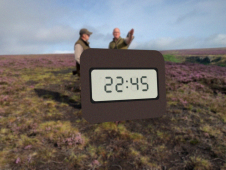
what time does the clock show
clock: 22:45
